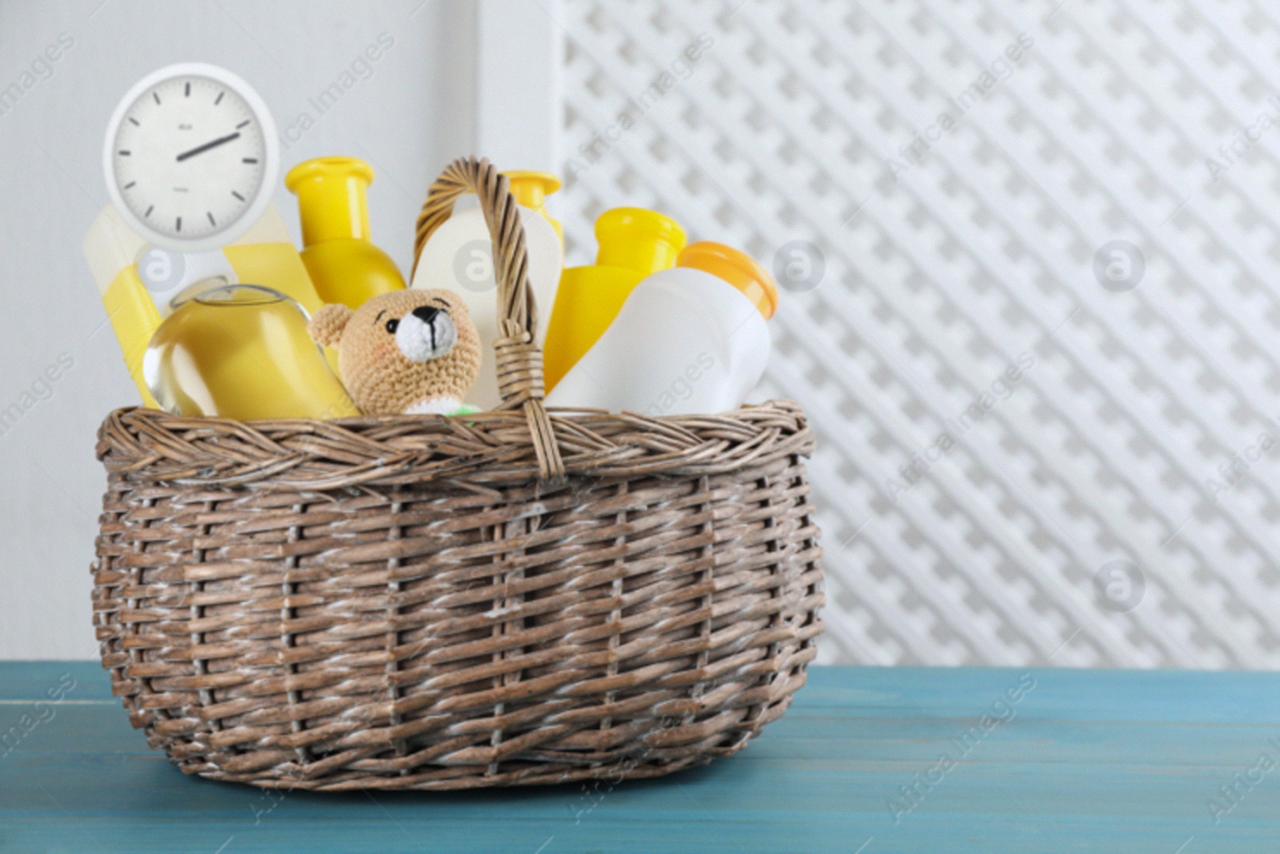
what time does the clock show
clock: 2:11
